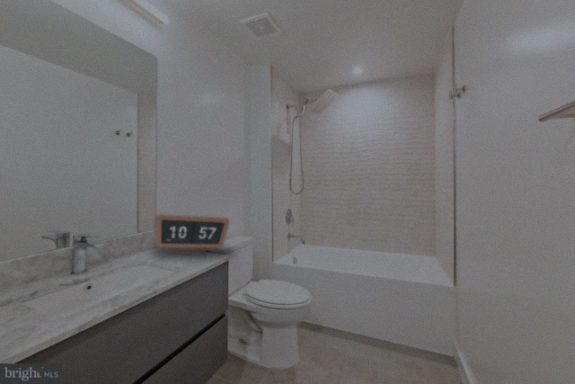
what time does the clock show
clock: 10:57
